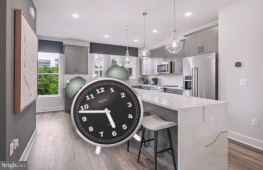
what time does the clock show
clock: 5:48
